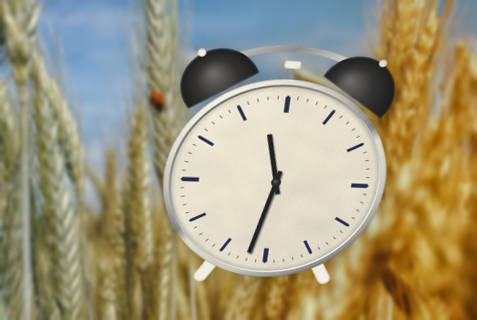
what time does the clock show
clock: 11:32
